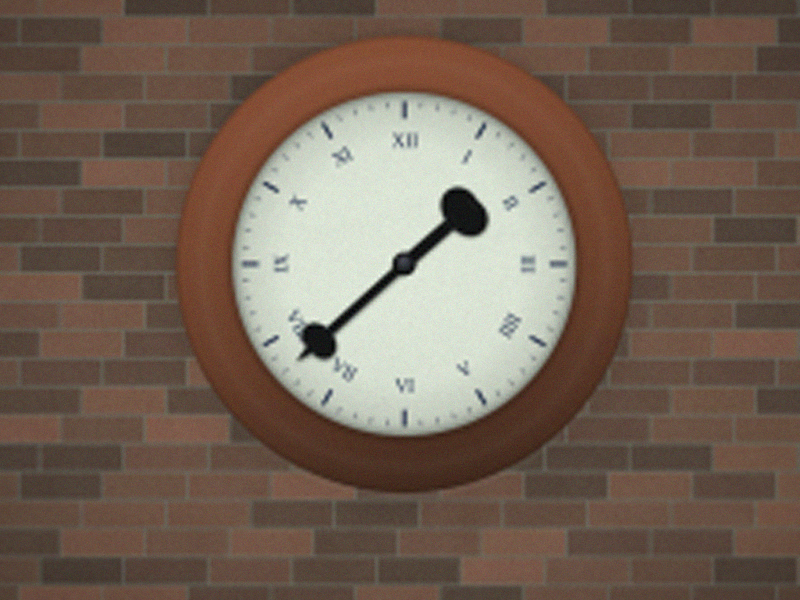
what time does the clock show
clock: 1:38
